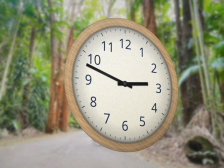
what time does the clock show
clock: 2:48
